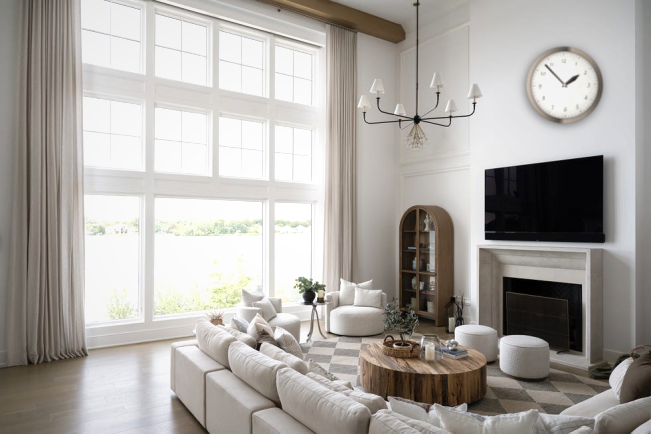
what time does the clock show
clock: 1:53
